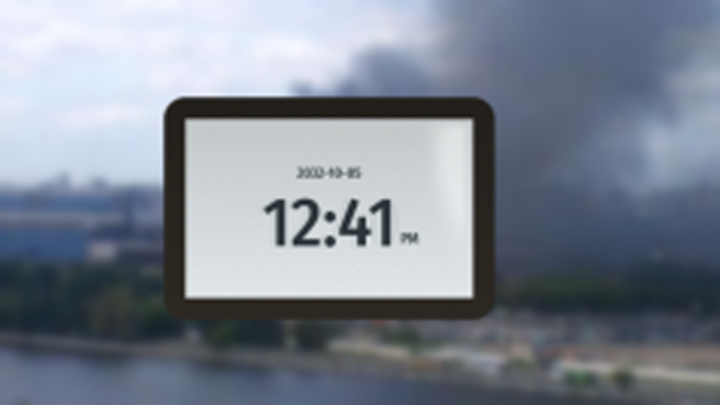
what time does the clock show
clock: 12:41
